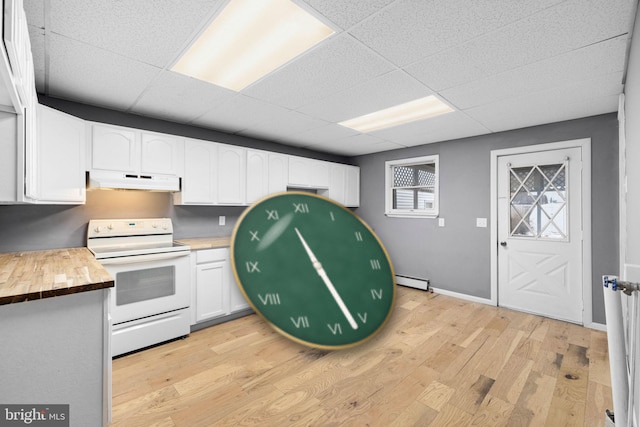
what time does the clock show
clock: 11:27
